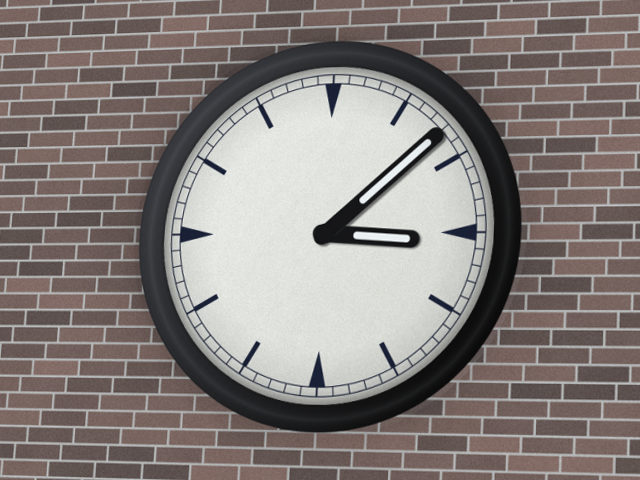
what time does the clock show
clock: 3:08
